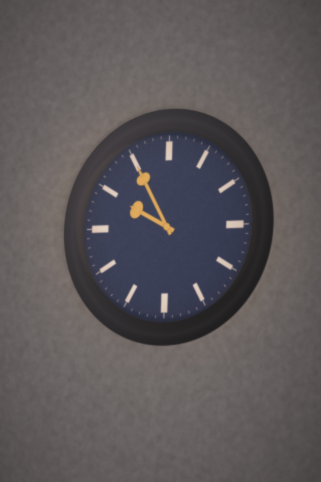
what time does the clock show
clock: 9:55
